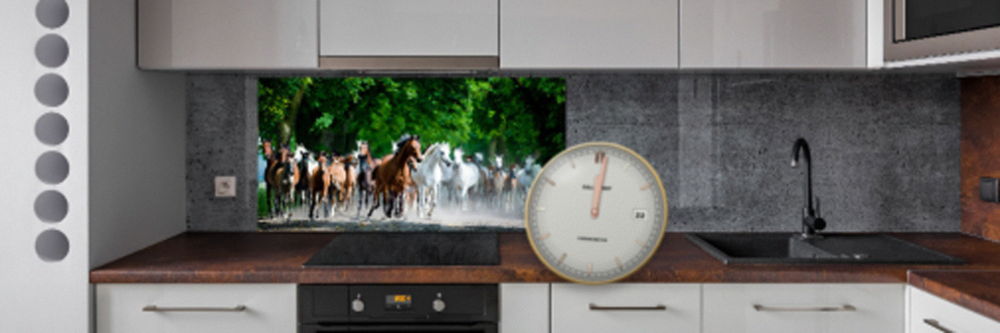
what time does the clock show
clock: 12:01
